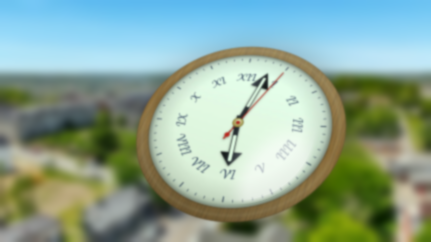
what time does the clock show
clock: 6:03:05
